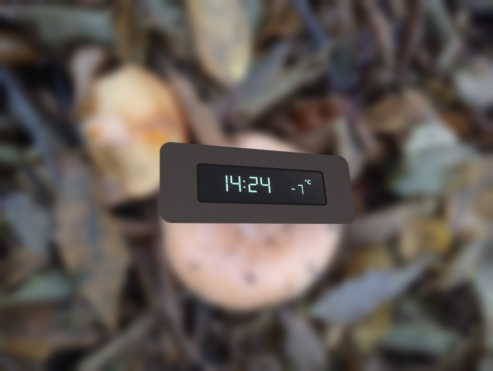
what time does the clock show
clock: 14:24
